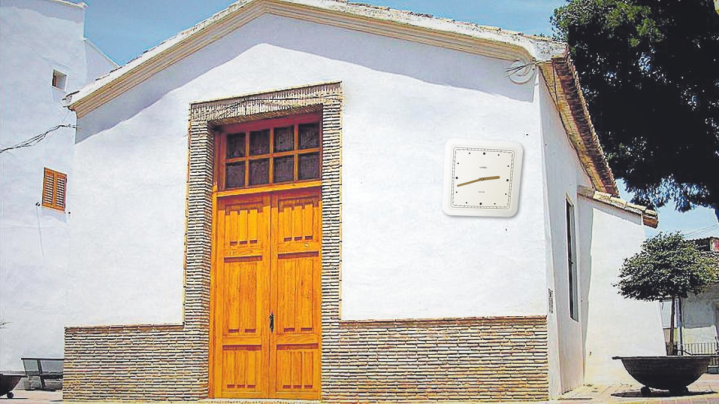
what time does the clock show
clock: 2:42
